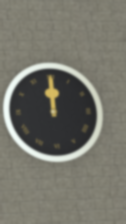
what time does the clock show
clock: 12:00
